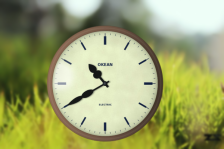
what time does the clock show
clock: 10:40
